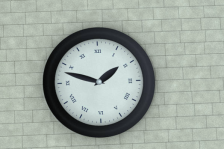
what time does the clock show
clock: 1:48
